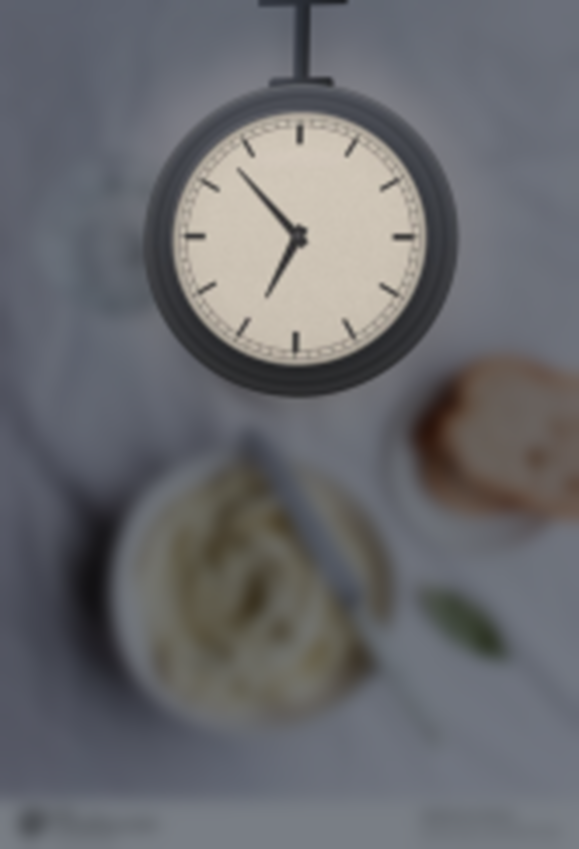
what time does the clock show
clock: 6:53
